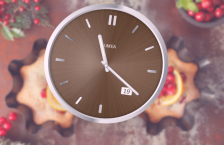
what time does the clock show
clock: 11:21
